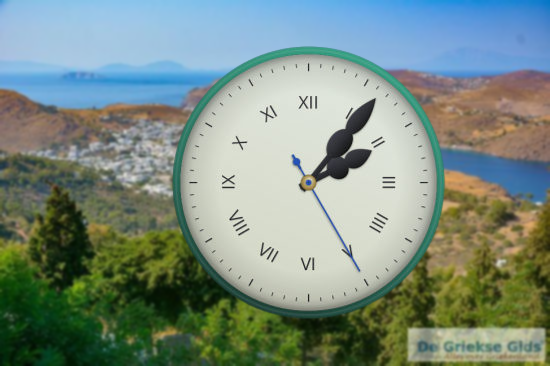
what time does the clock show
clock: 2:06:25
